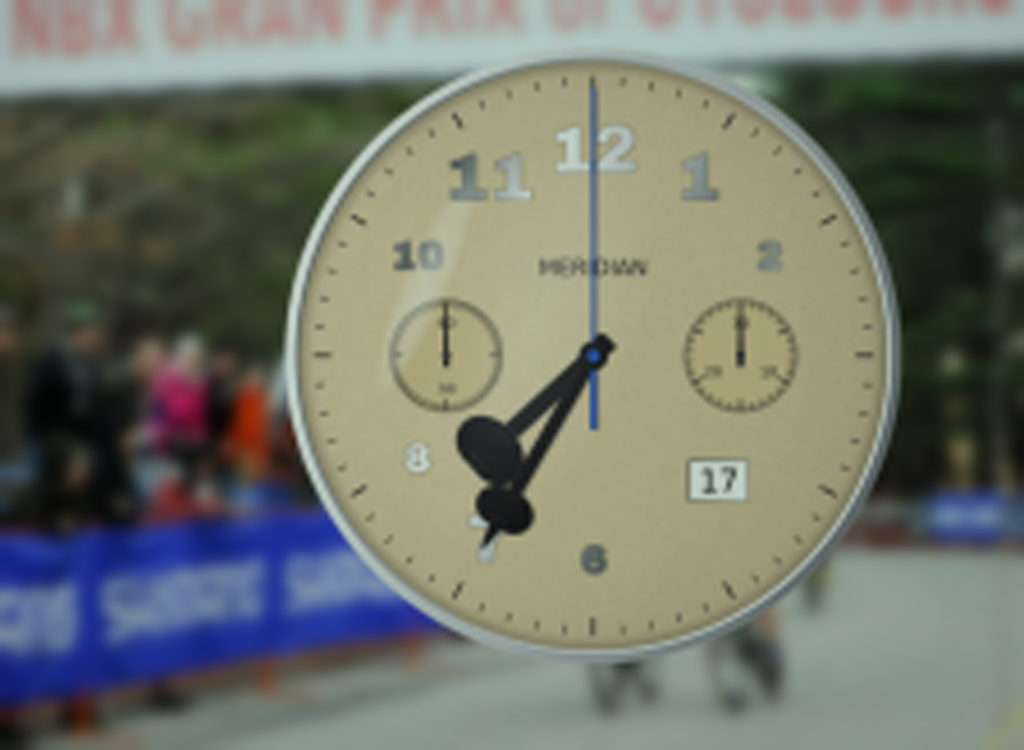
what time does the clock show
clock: 7:35
